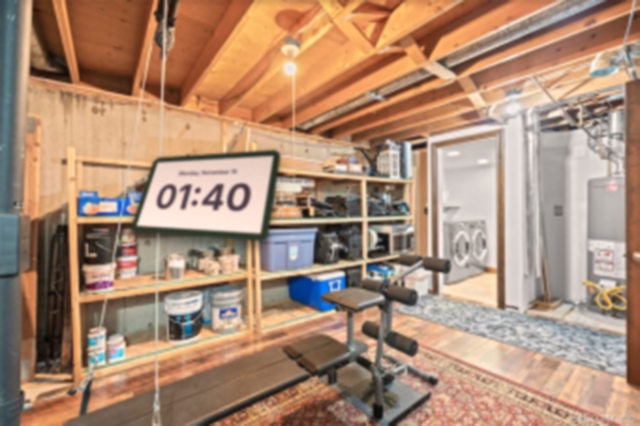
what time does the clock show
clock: 1:40
